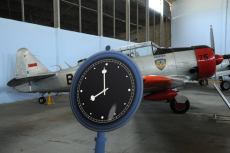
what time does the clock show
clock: 7:59
